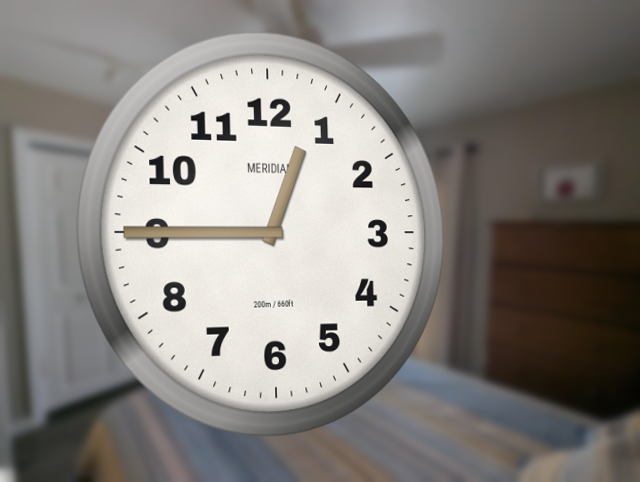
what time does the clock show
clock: 12:45
